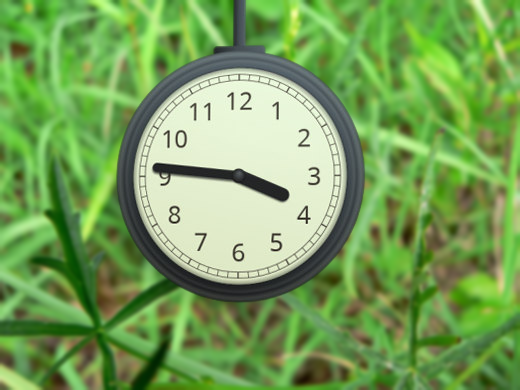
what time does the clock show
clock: 3:46
